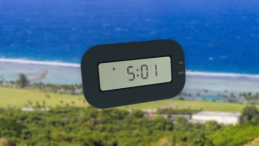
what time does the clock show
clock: 5:01
